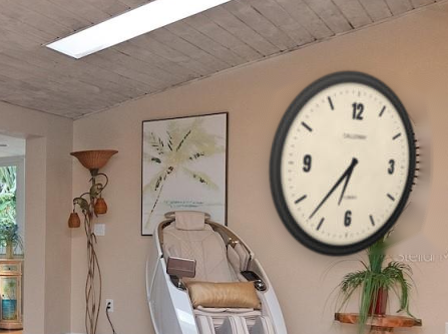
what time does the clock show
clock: 6:37
